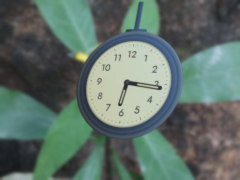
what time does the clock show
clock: 6:16
